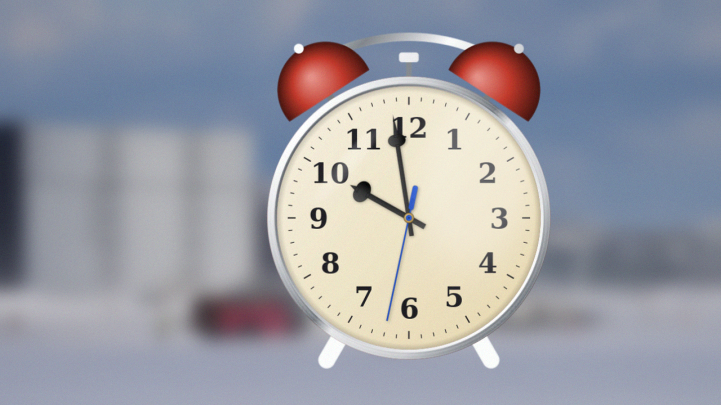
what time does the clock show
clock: 9:58:32
